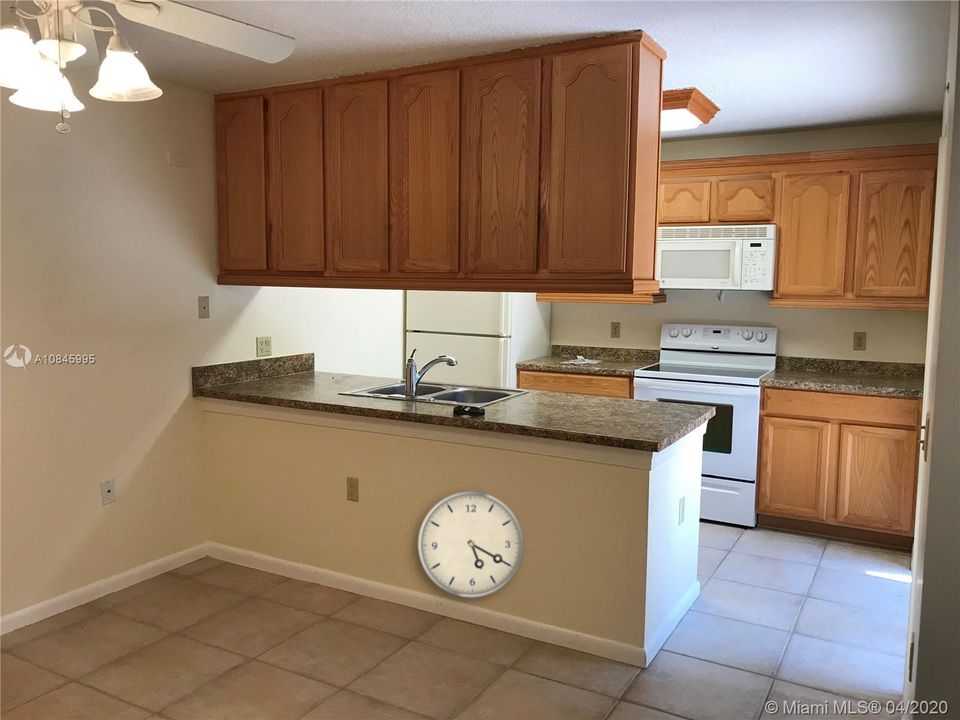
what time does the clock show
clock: 5:20
